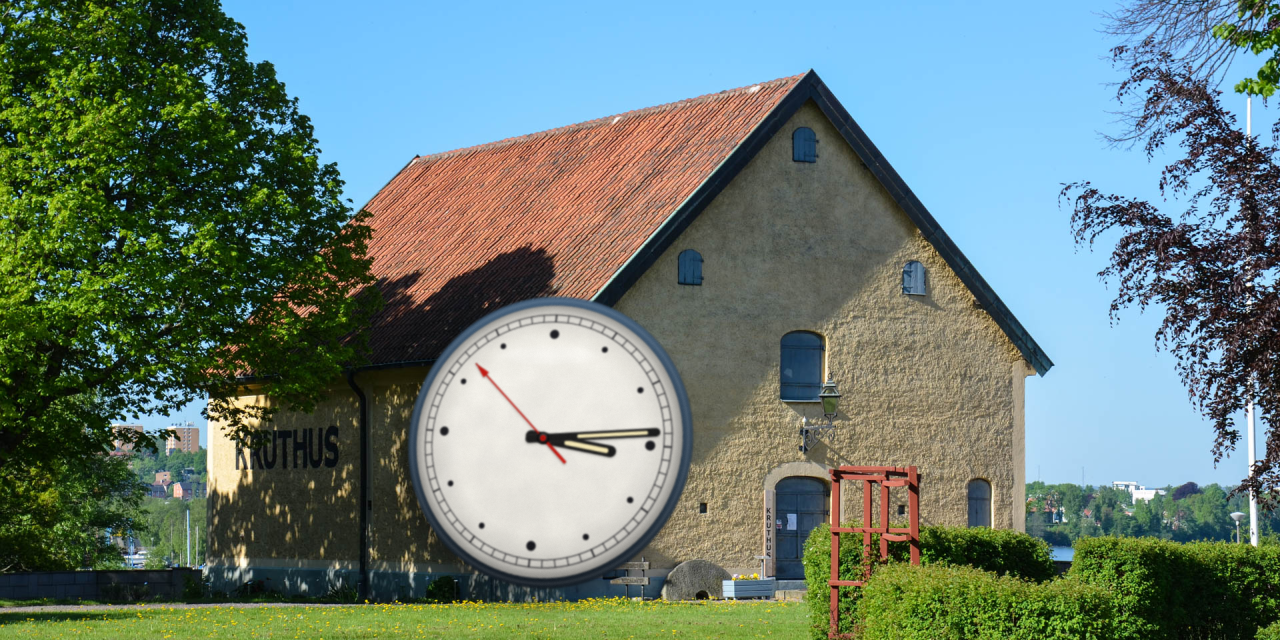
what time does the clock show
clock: 3:13:52
